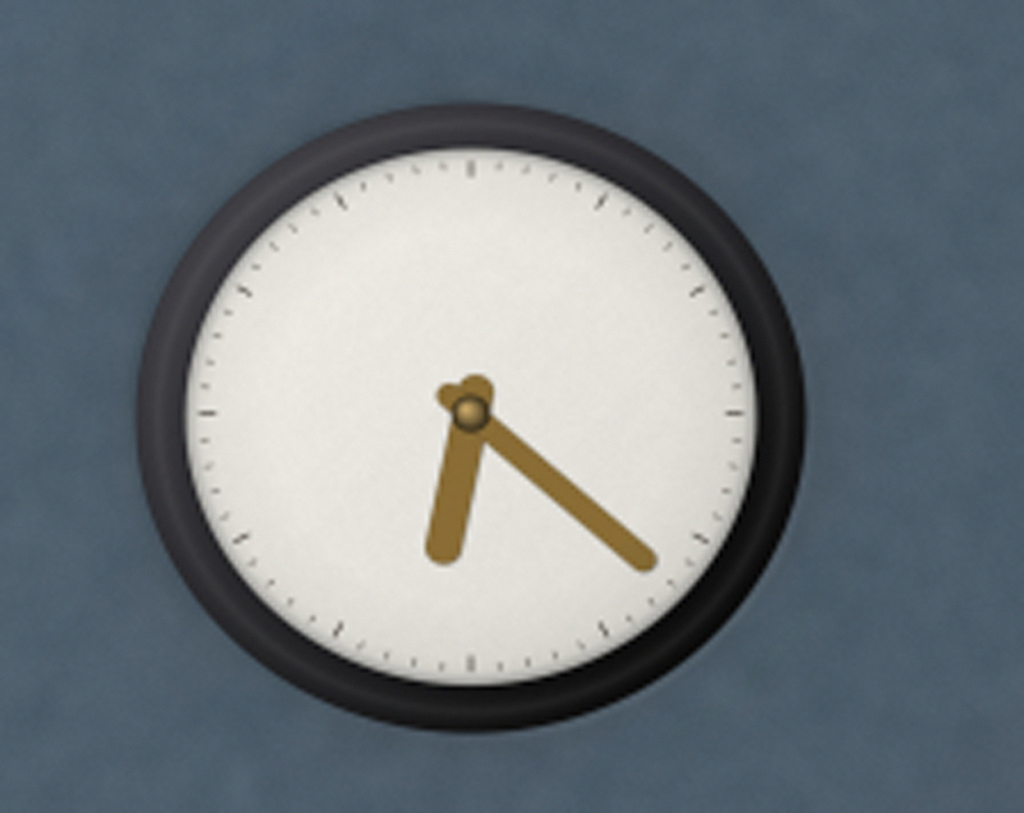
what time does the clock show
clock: 6:22
